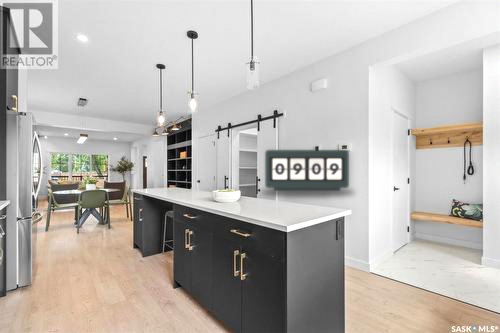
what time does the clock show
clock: 9:09
